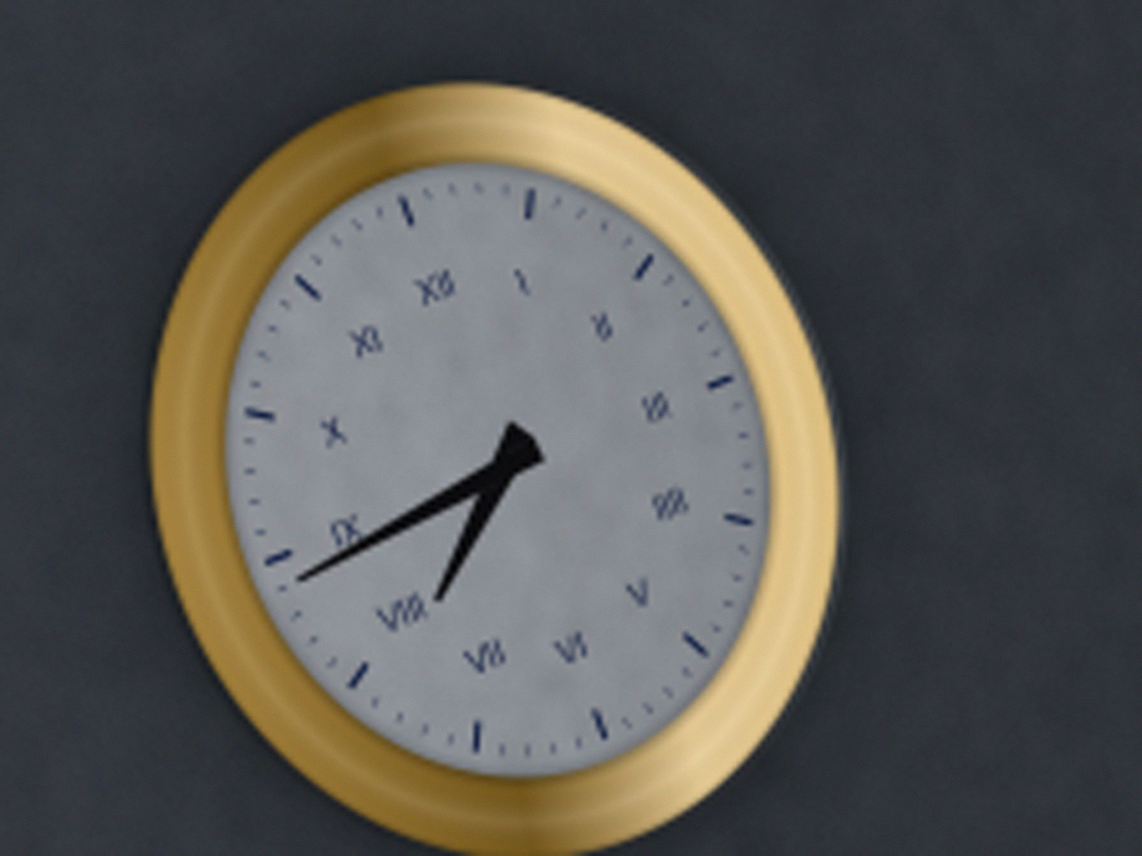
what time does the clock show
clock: 7:44
